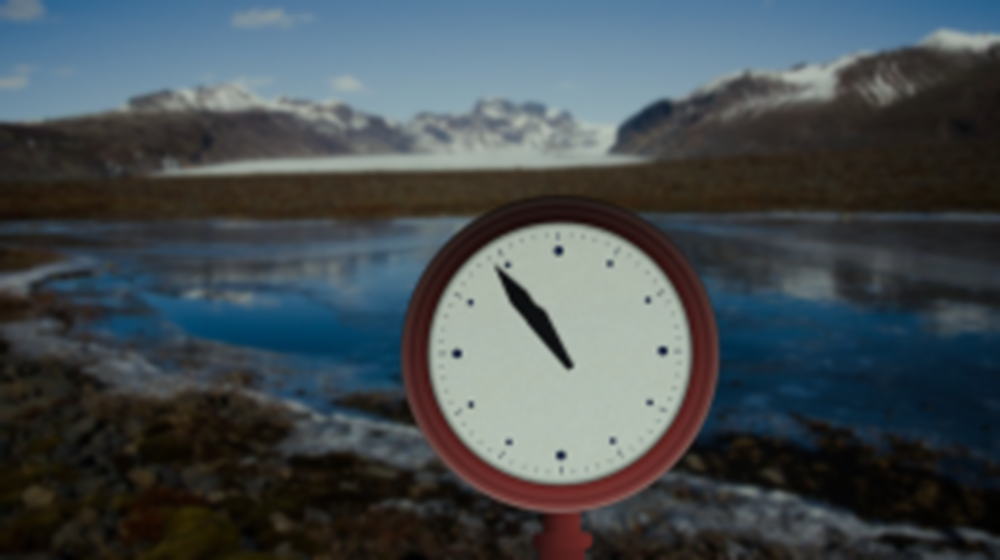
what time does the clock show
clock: 10:54
